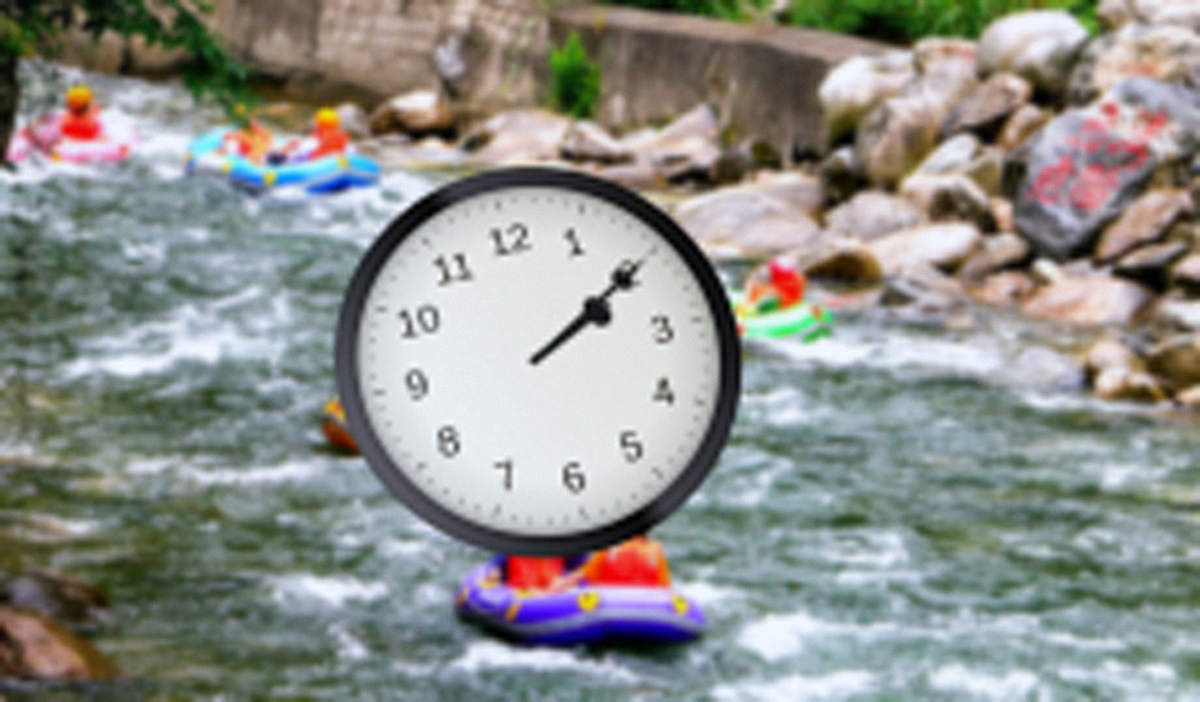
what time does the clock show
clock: 2:10
